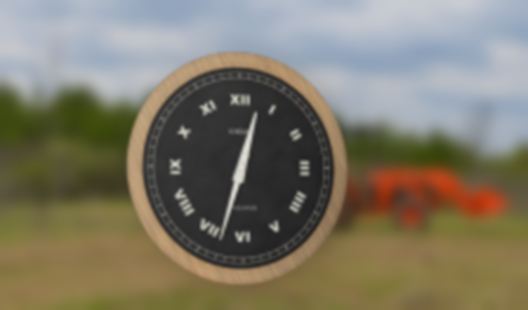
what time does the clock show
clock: 12:33
